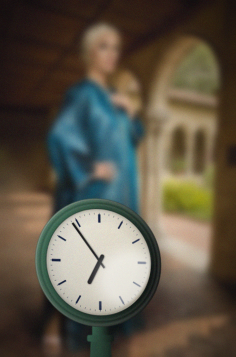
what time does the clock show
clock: 6:54
